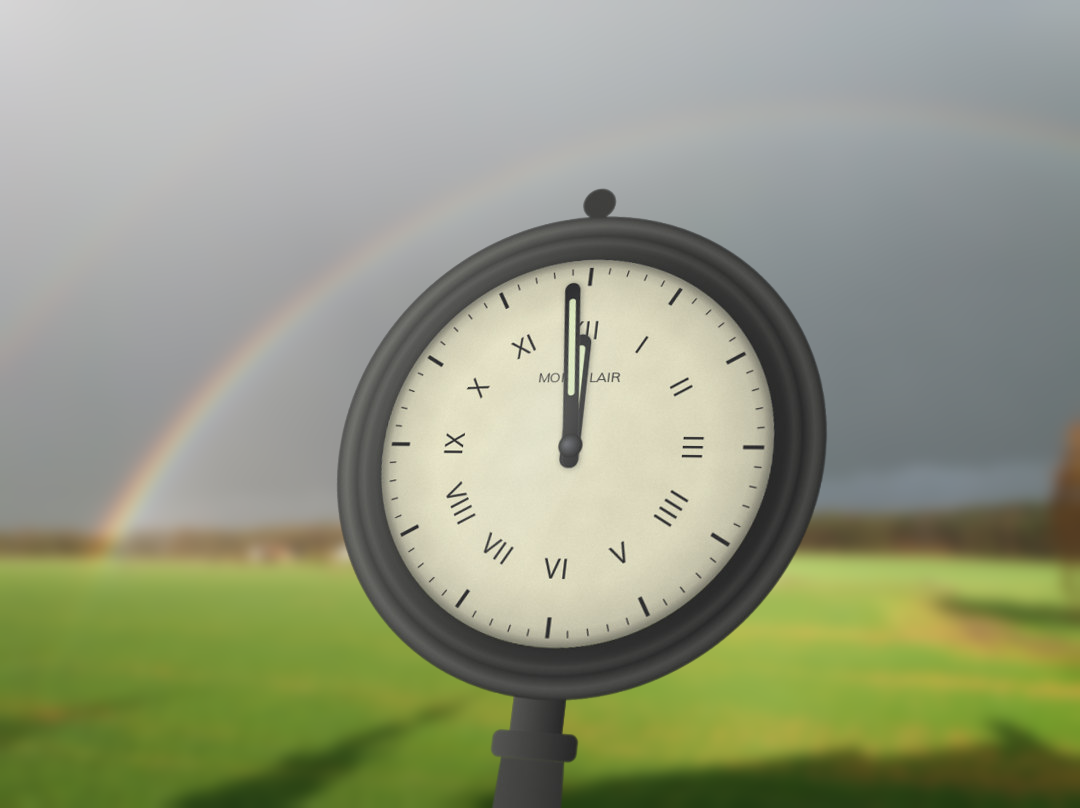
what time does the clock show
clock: 11:59
